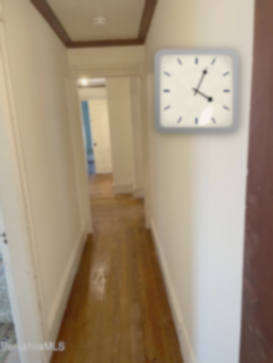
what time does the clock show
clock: 4:04
